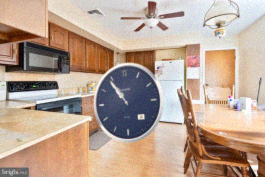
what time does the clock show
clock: 10:54
